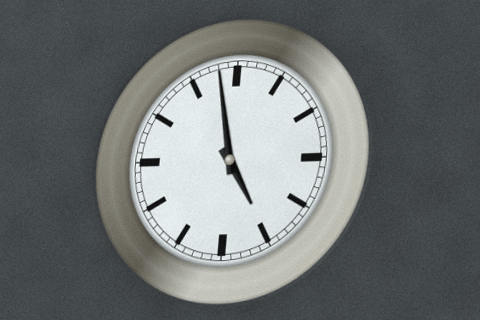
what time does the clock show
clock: 4:58
